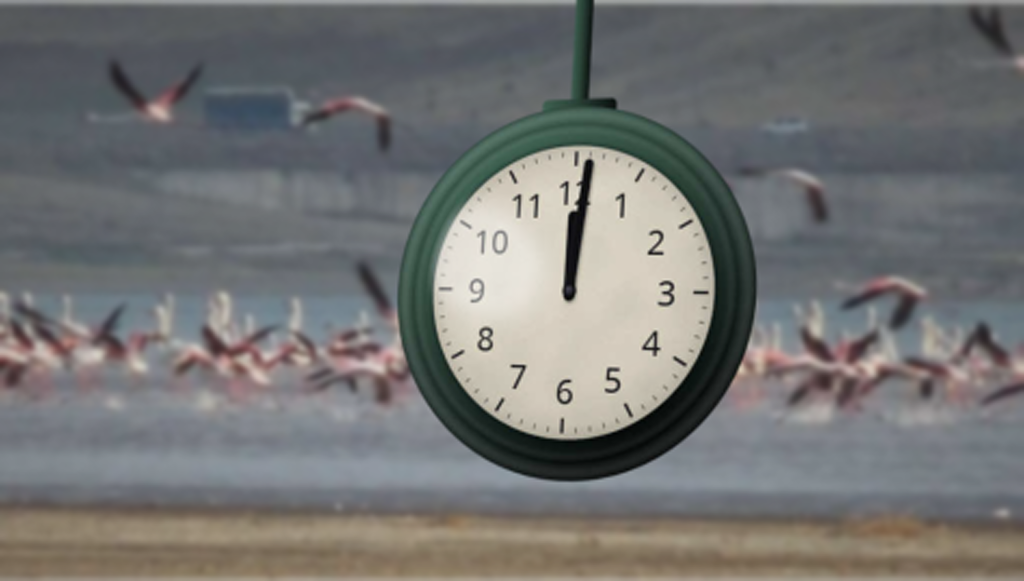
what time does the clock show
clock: 12:01
